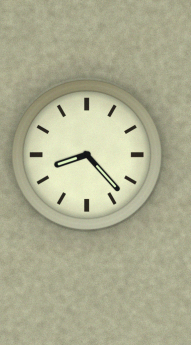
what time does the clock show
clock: 8:23
